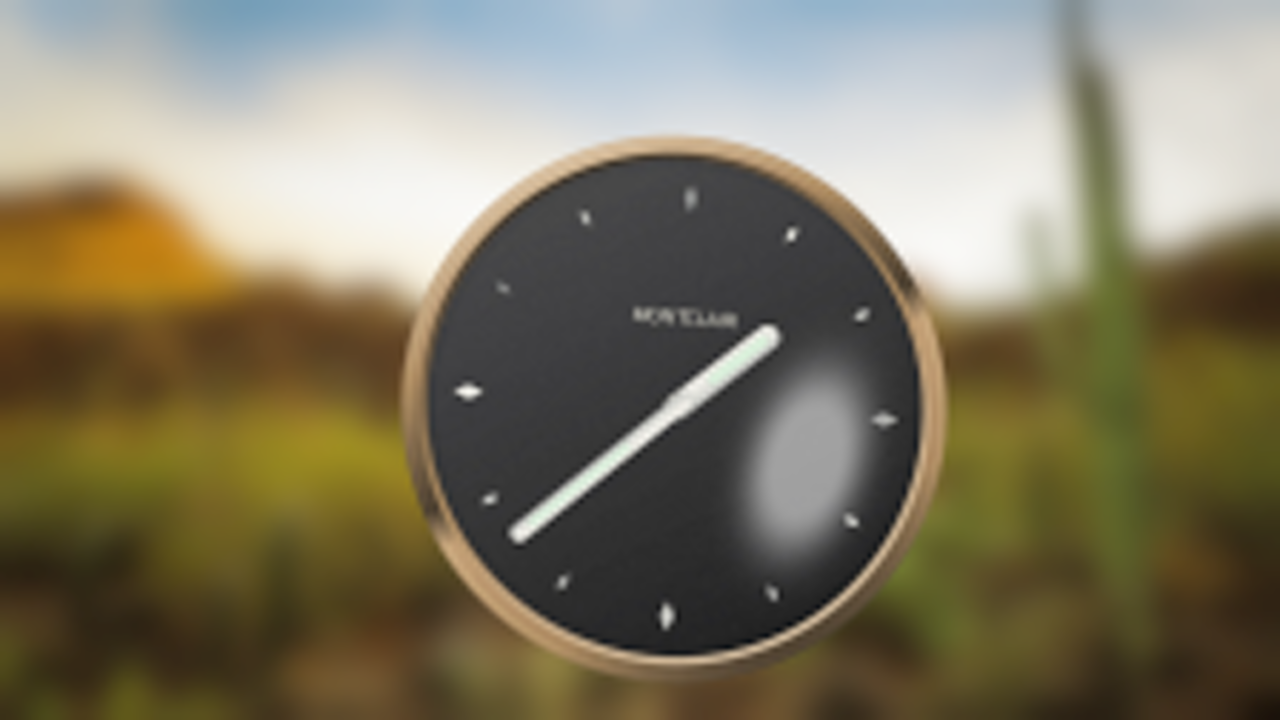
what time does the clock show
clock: 1:38
